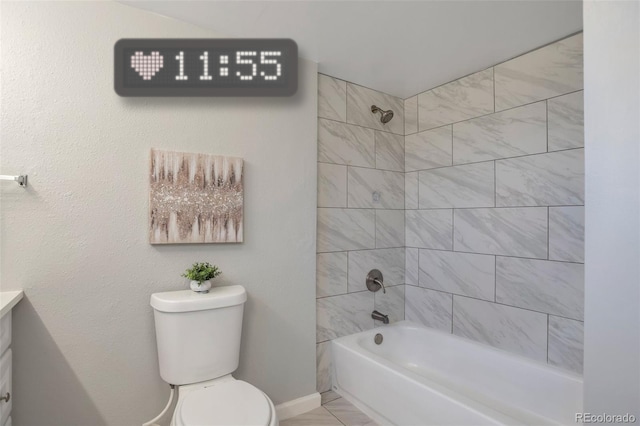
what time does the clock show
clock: 11:55
